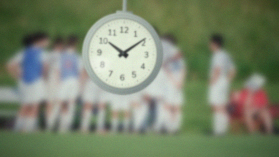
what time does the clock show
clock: 10:09
